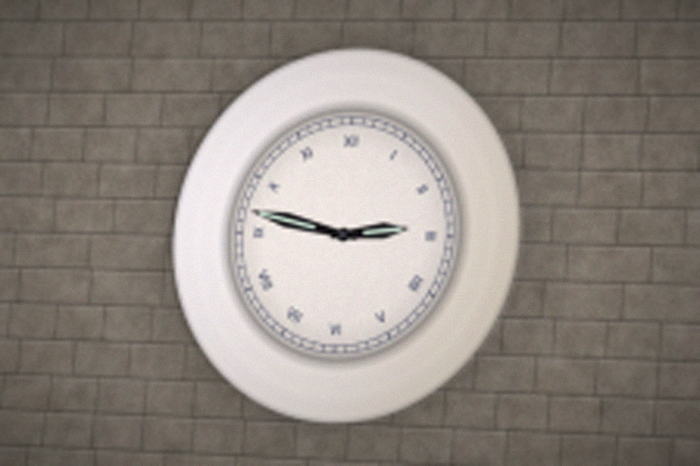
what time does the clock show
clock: 2:47
